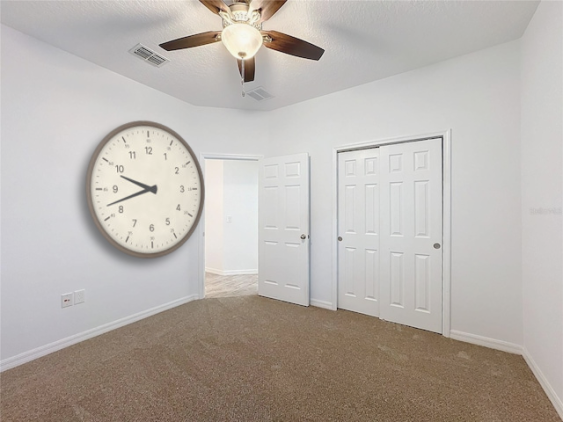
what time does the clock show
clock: 9:42
